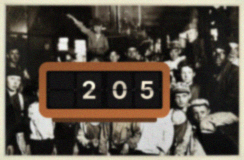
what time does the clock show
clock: 2:05
